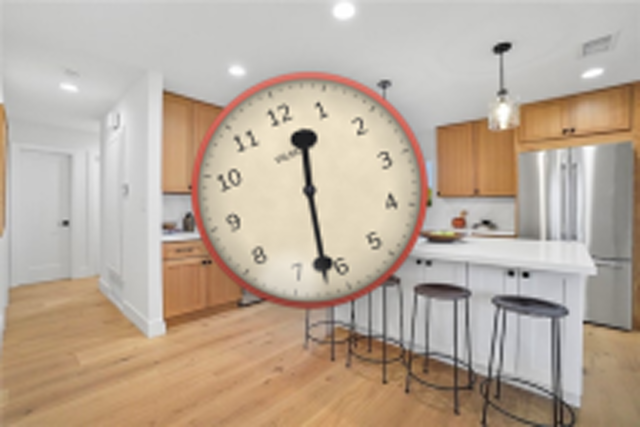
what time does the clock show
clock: 12:32
